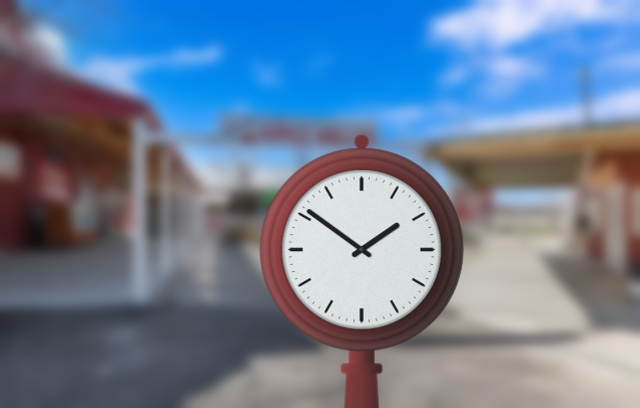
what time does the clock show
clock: 1:51
